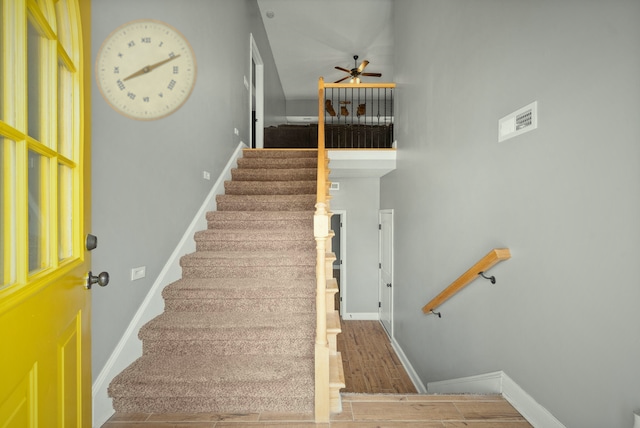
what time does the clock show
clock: 8:11
